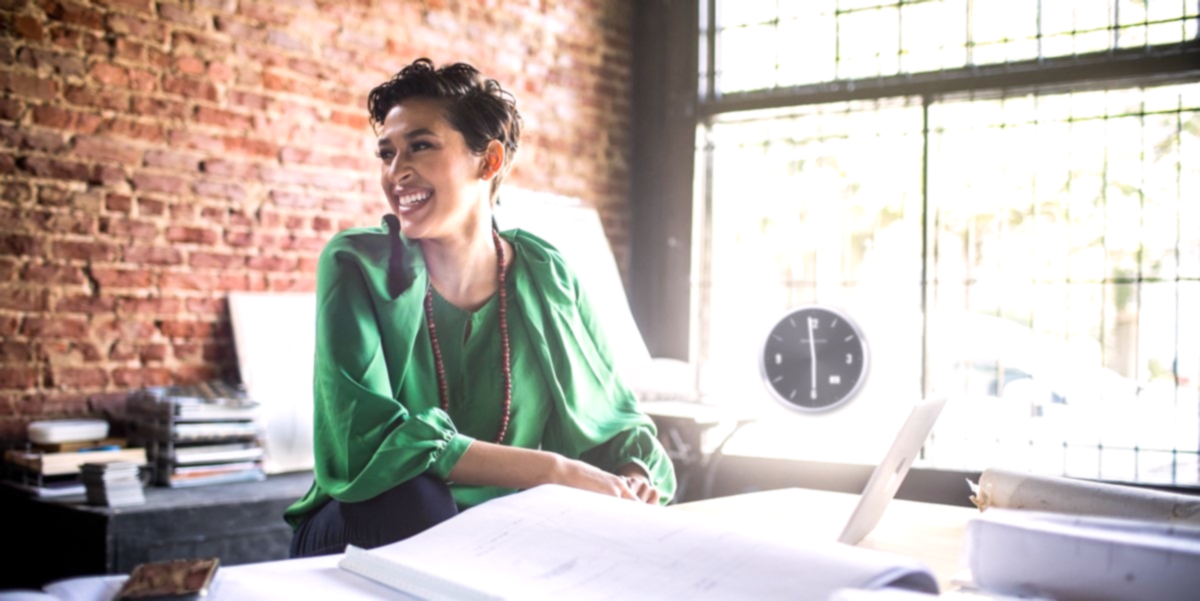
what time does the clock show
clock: 5:59
